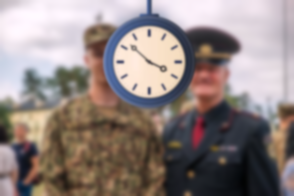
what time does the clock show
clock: 3:52
